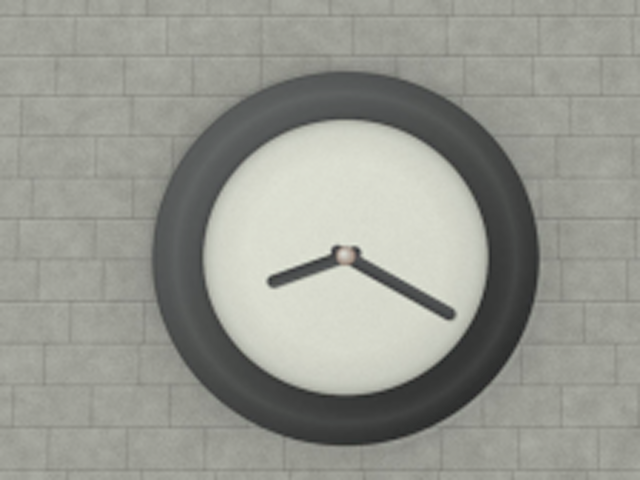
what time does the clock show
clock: 8:20
